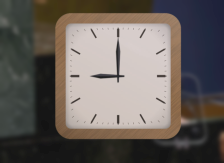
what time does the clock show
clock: 9:00
